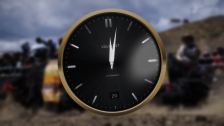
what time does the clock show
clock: 12:02
